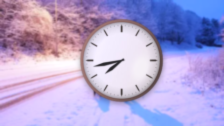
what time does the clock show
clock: 7:43
